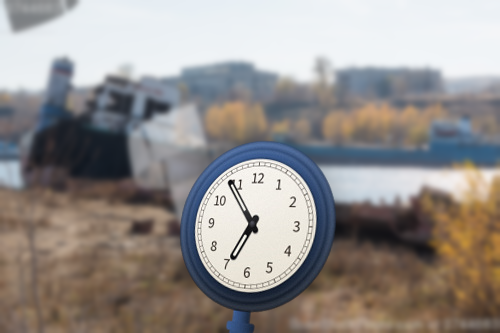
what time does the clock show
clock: 6:54
